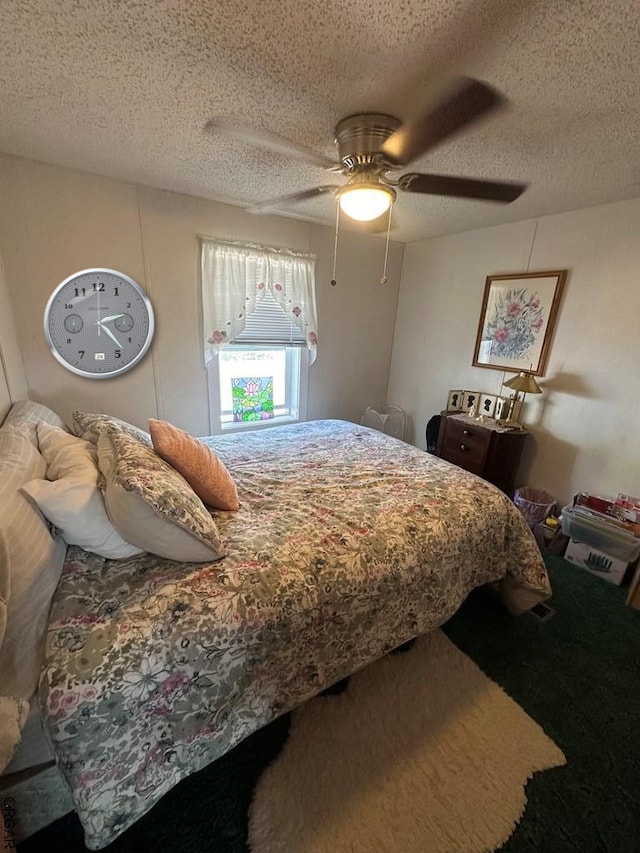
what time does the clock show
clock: 2:23
